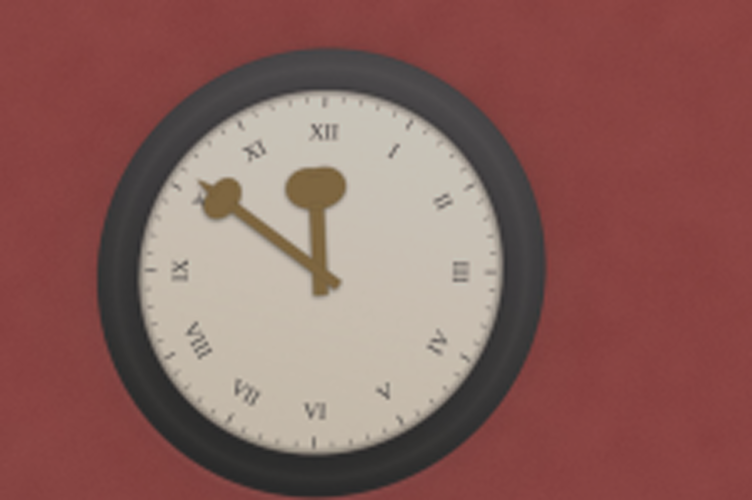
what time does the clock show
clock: 11:51
